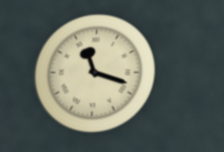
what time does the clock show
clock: 11:18
